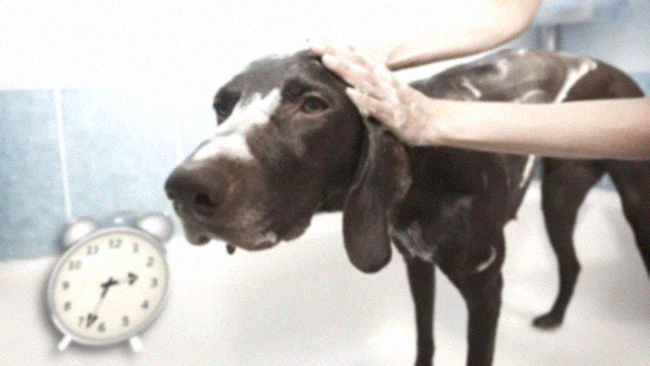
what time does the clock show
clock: 2:33
